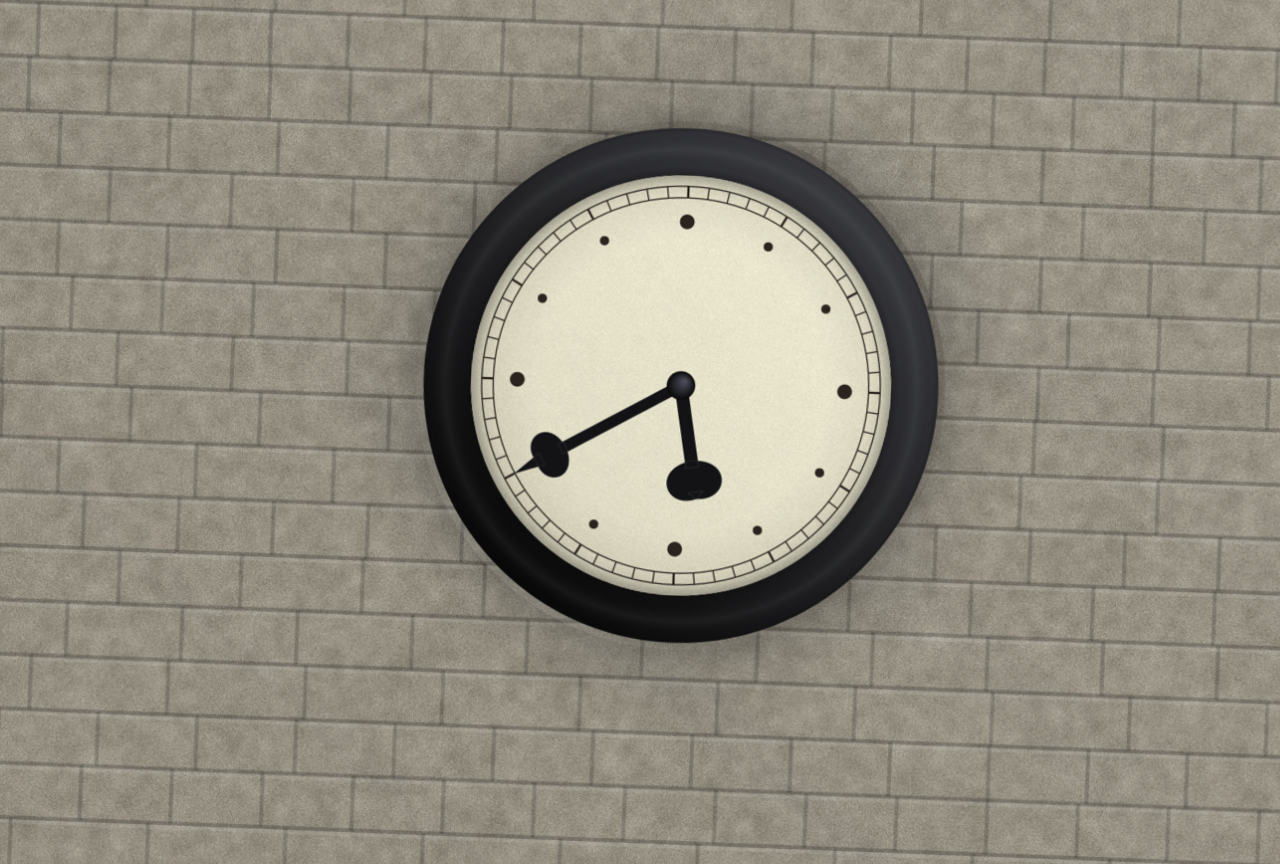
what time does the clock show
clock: 5:40
